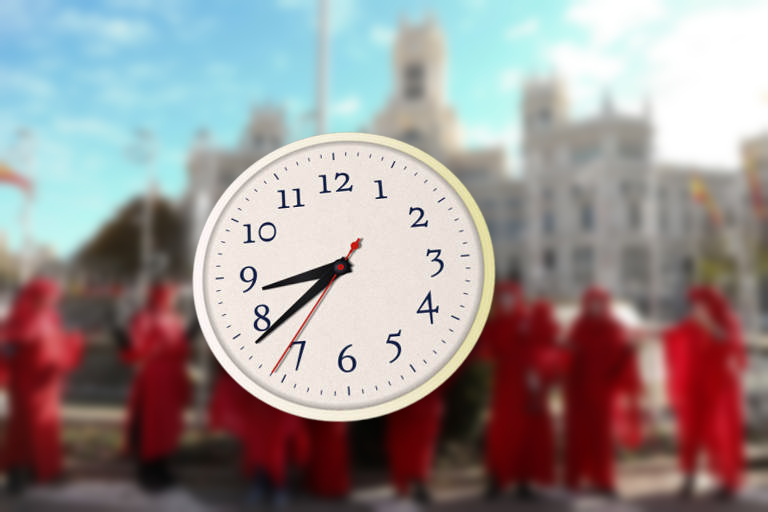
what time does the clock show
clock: 8:38:36
